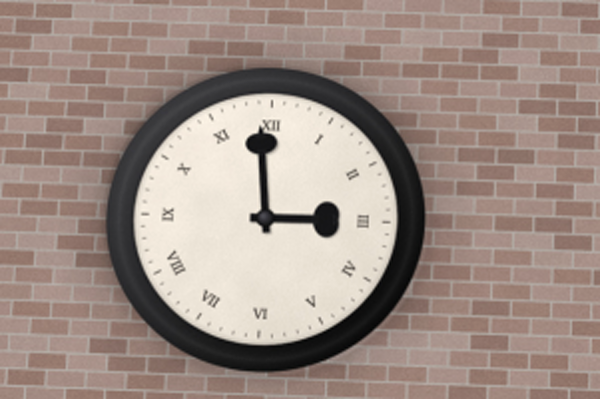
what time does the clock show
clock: 2:59
